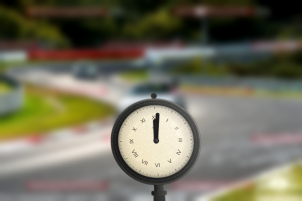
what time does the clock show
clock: 12:01
